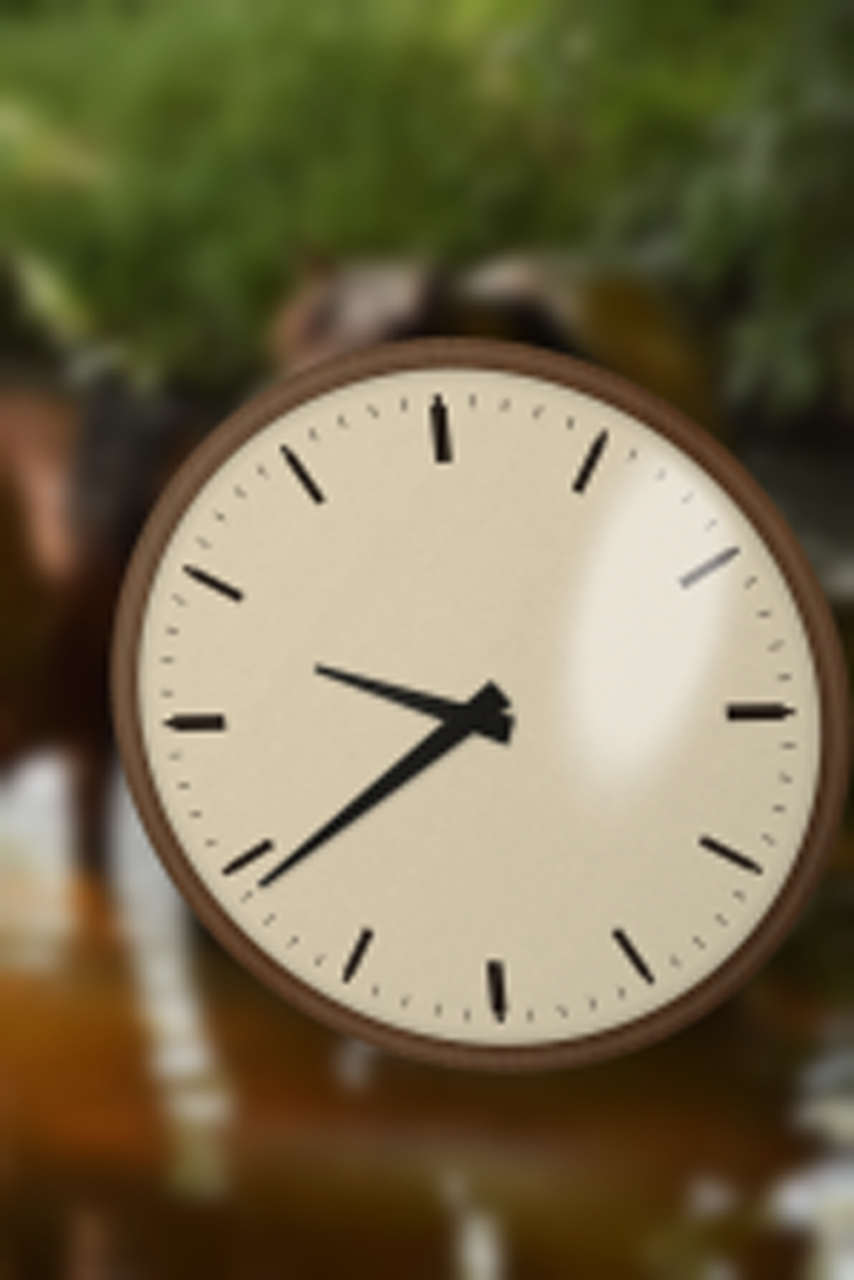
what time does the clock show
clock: 9:39
